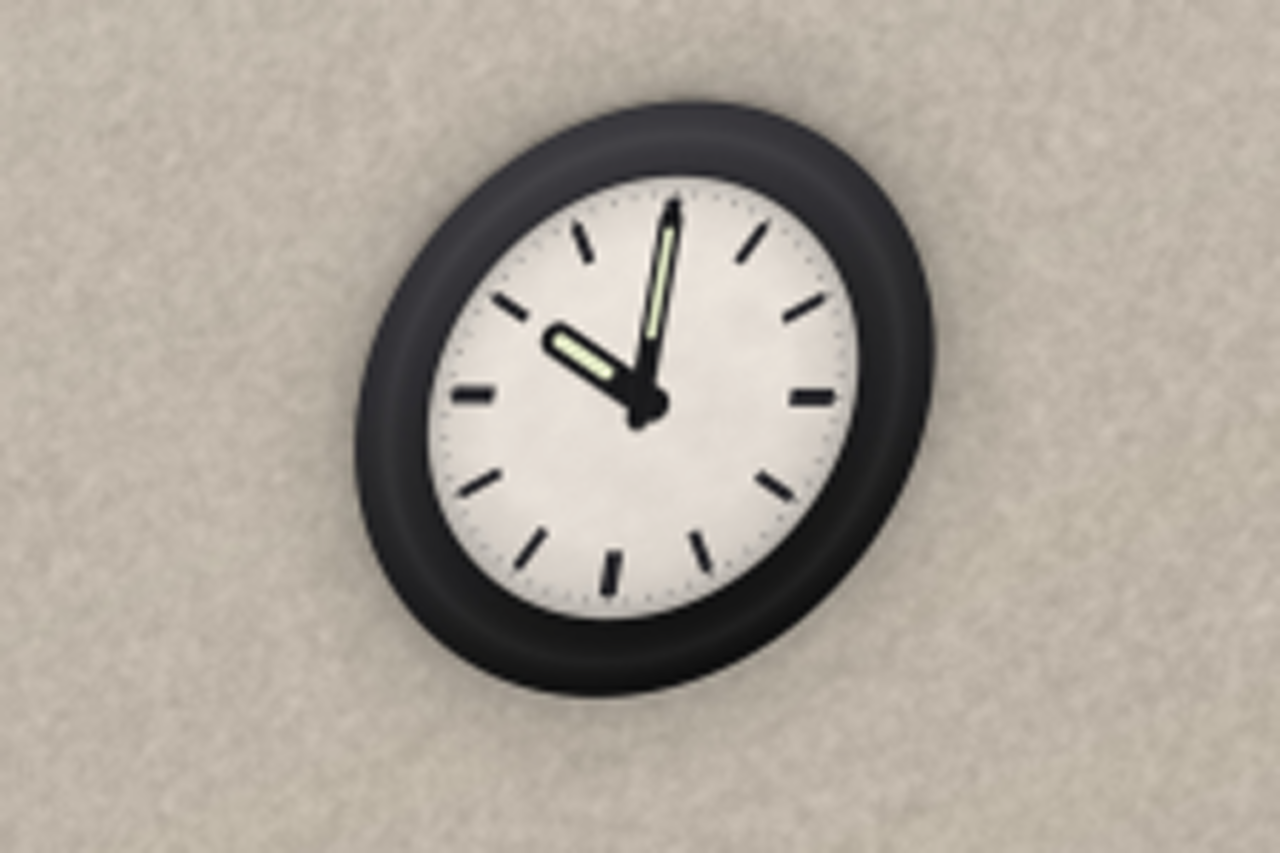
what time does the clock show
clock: 10:00
